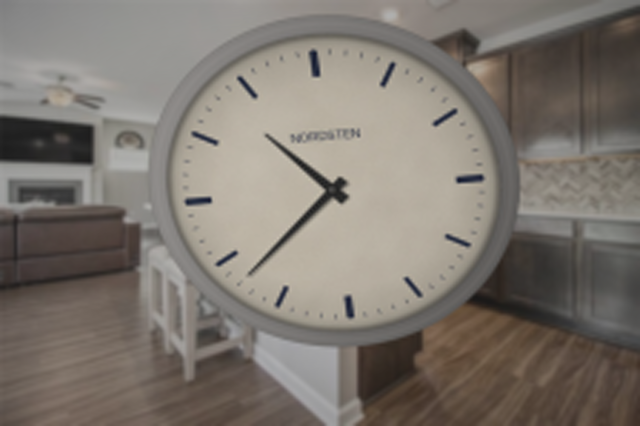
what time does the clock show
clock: 10:38
